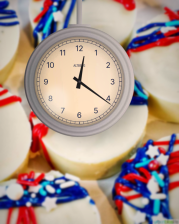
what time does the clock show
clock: 12:21
